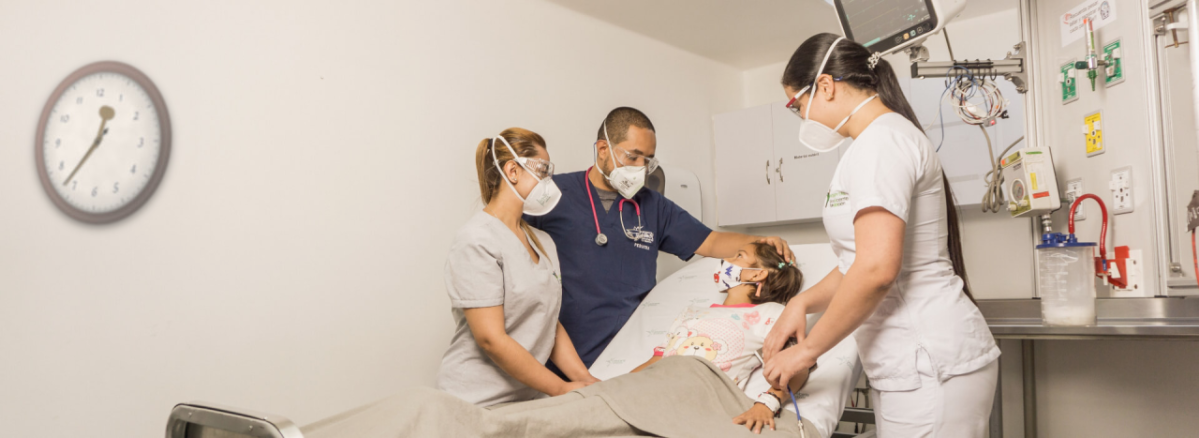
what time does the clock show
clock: 12:36:37
